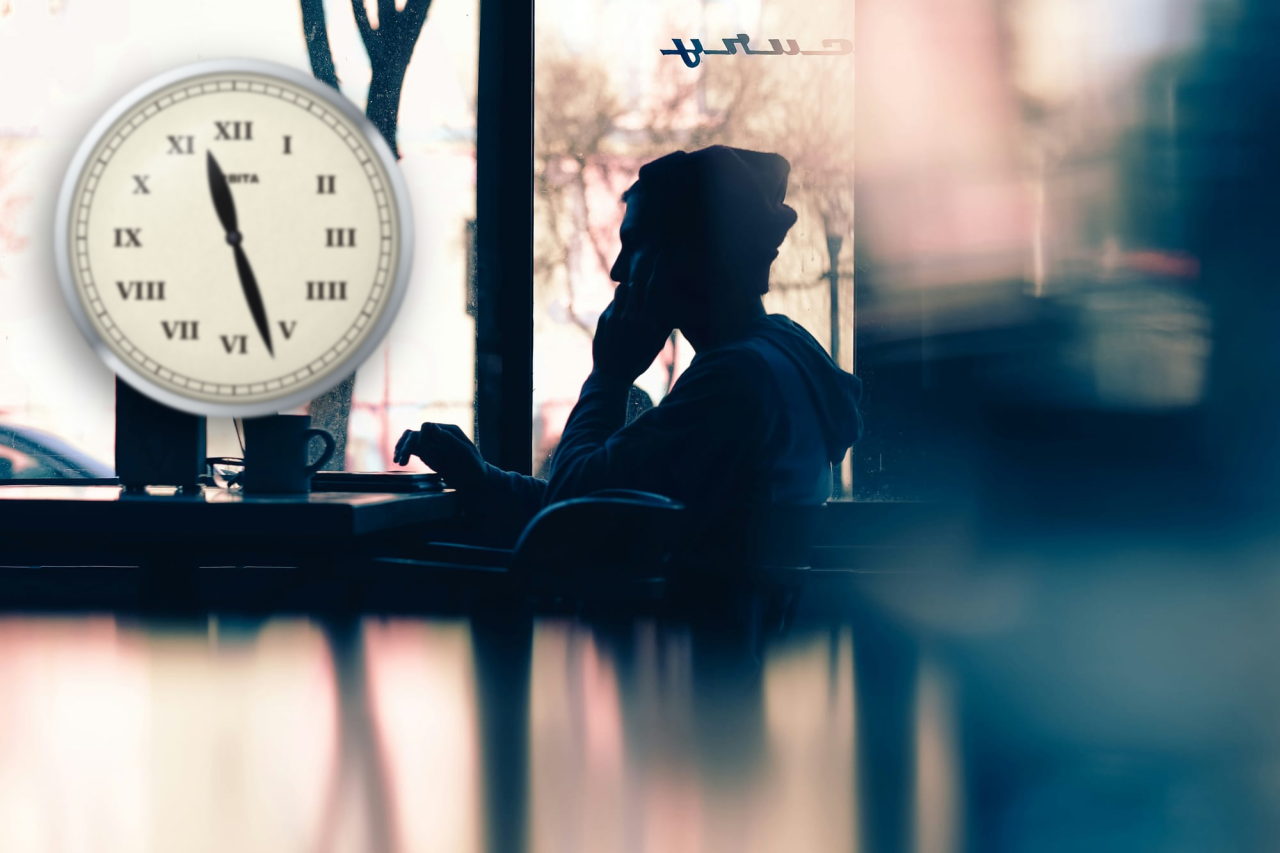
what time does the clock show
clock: 11:27
